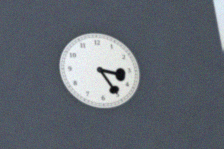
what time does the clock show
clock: 3:25
